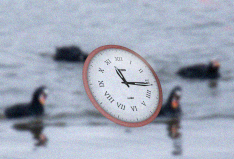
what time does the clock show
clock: 11:16
